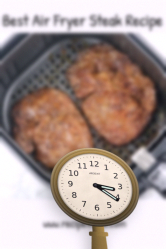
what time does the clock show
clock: 3:21
